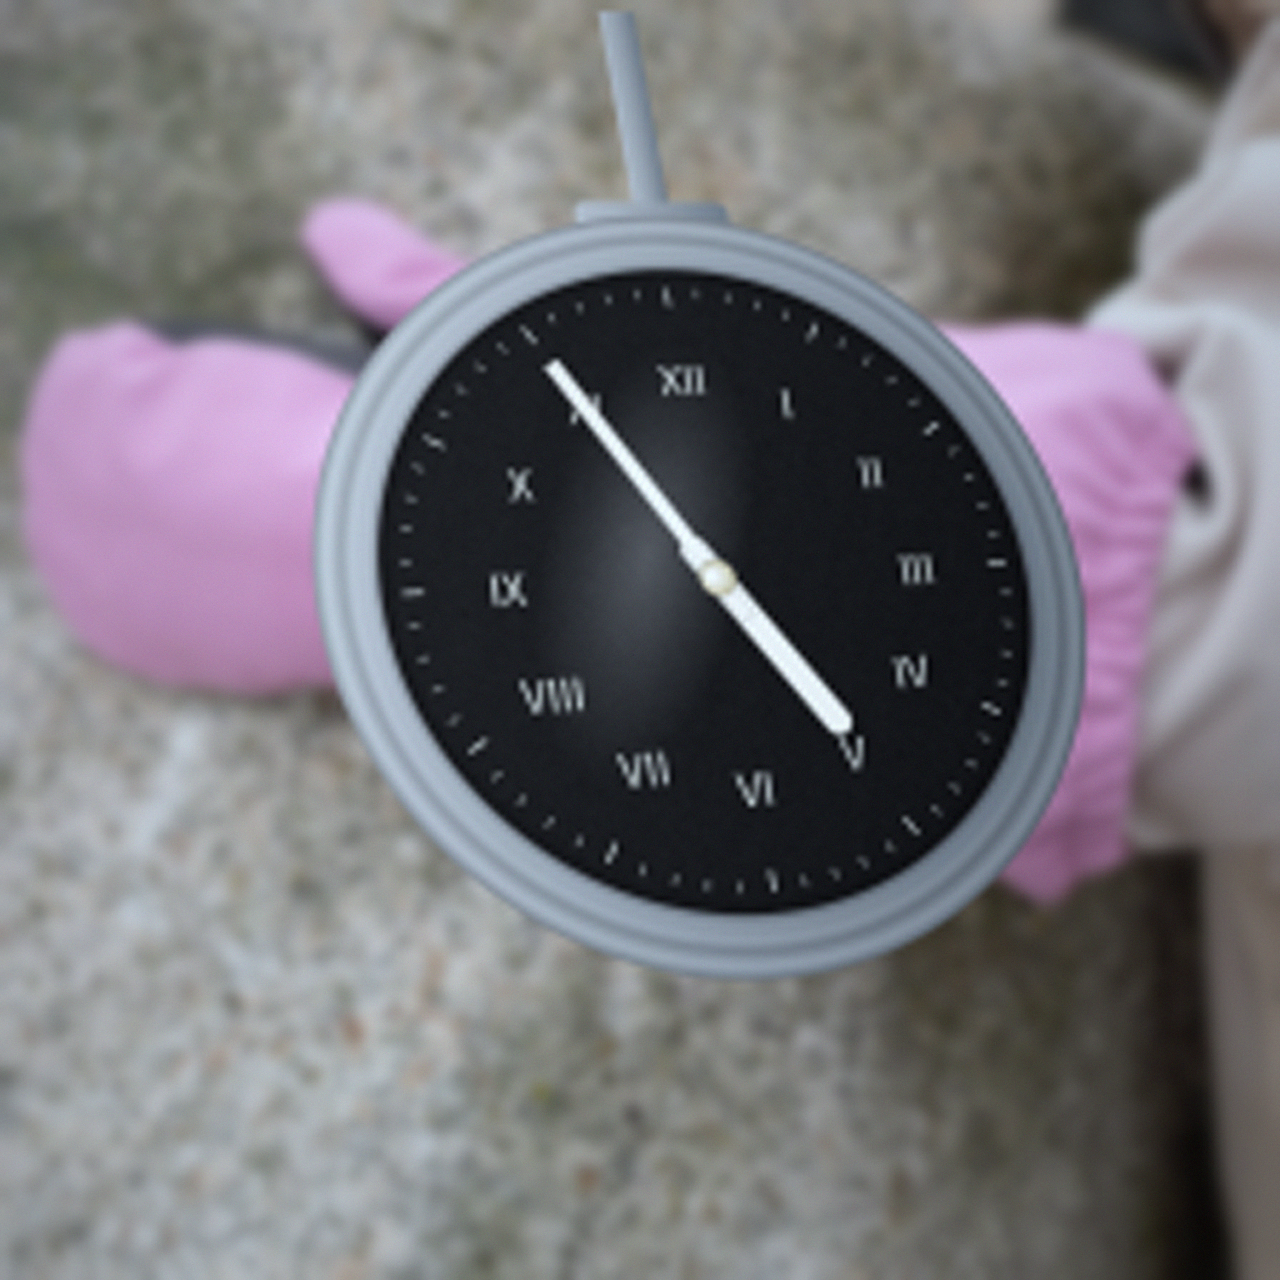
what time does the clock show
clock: 4:55
